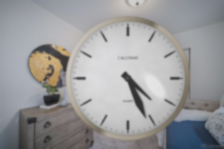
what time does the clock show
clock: 4:26
